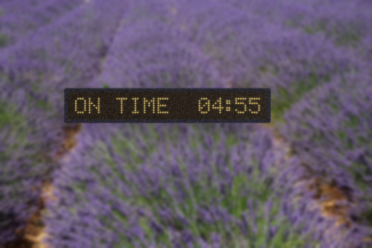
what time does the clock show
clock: 4:55
